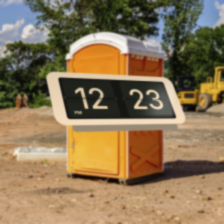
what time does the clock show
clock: 12:23
